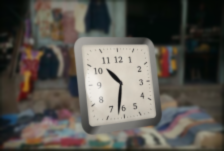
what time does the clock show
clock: 10:32
